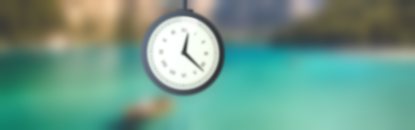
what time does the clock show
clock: 12:22
